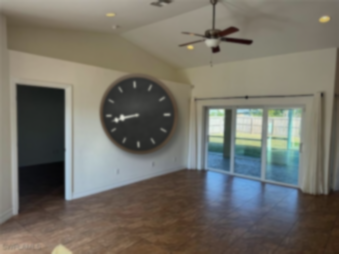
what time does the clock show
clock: 8:43
